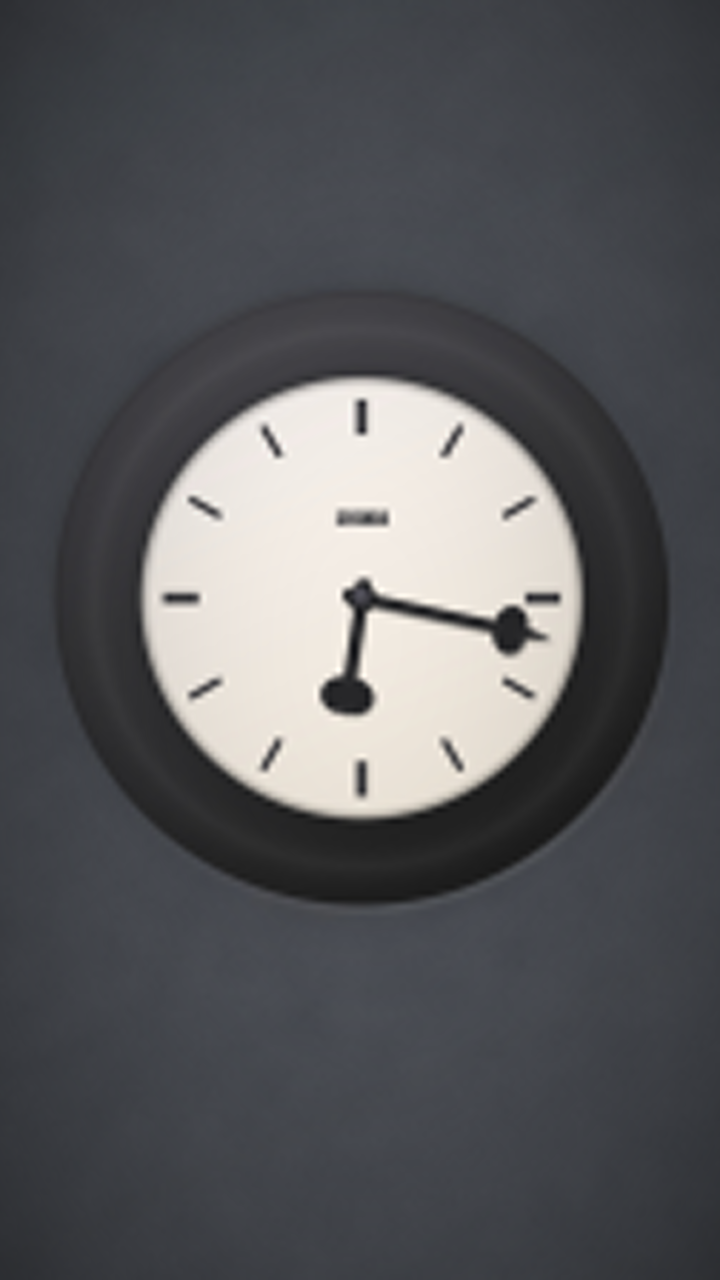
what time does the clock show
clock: 6:17
